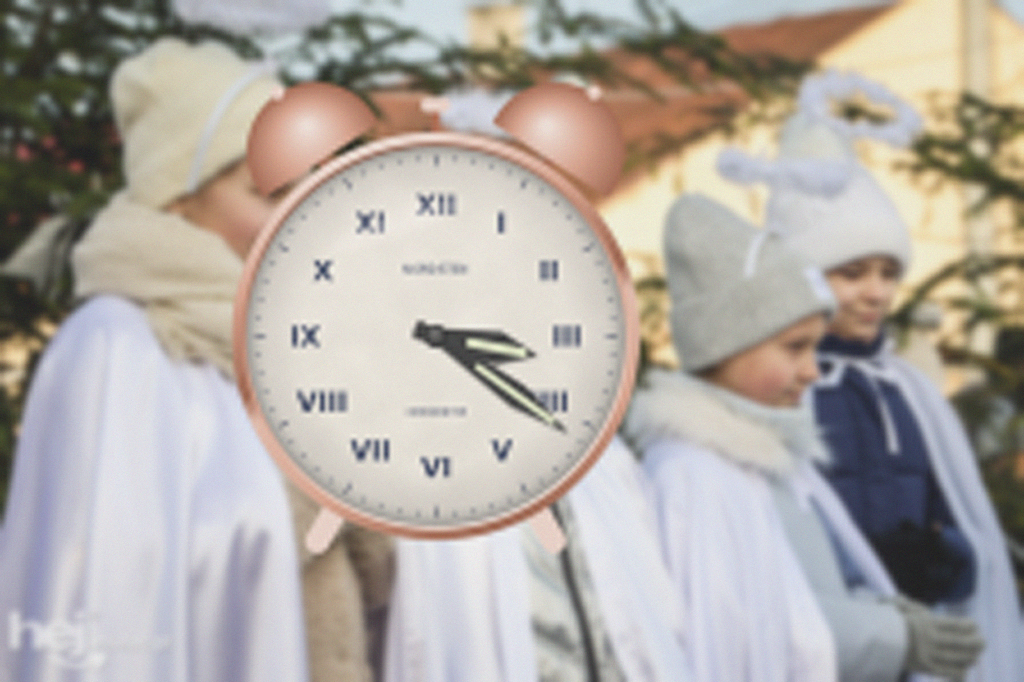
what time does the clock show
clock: 3:21
